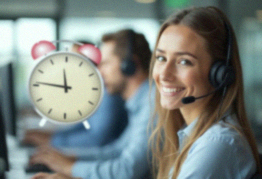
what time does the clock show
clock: 11:46
